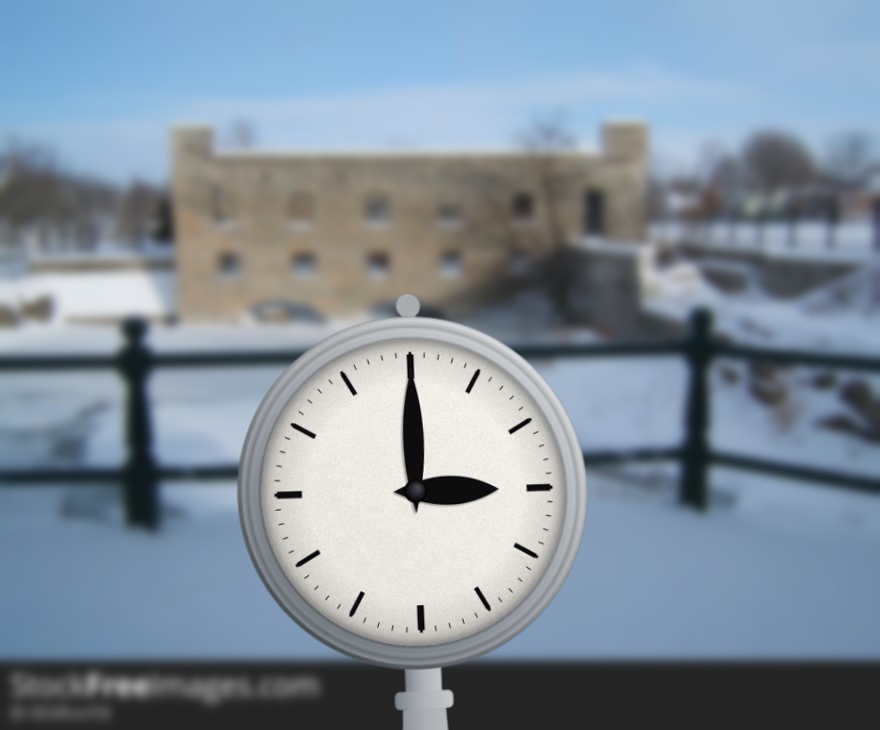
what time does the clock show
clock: 3:00
